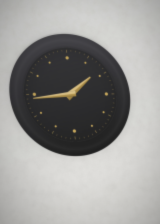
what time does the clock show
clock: 1:44
